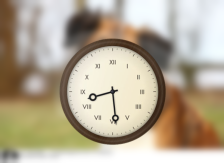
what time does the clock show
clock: 8:29
